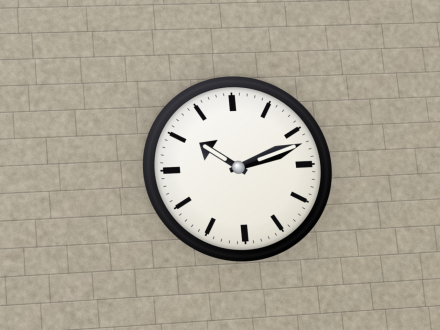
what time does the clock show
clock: 10:12
